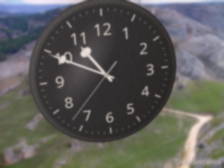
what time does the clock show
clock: 10:49:37
